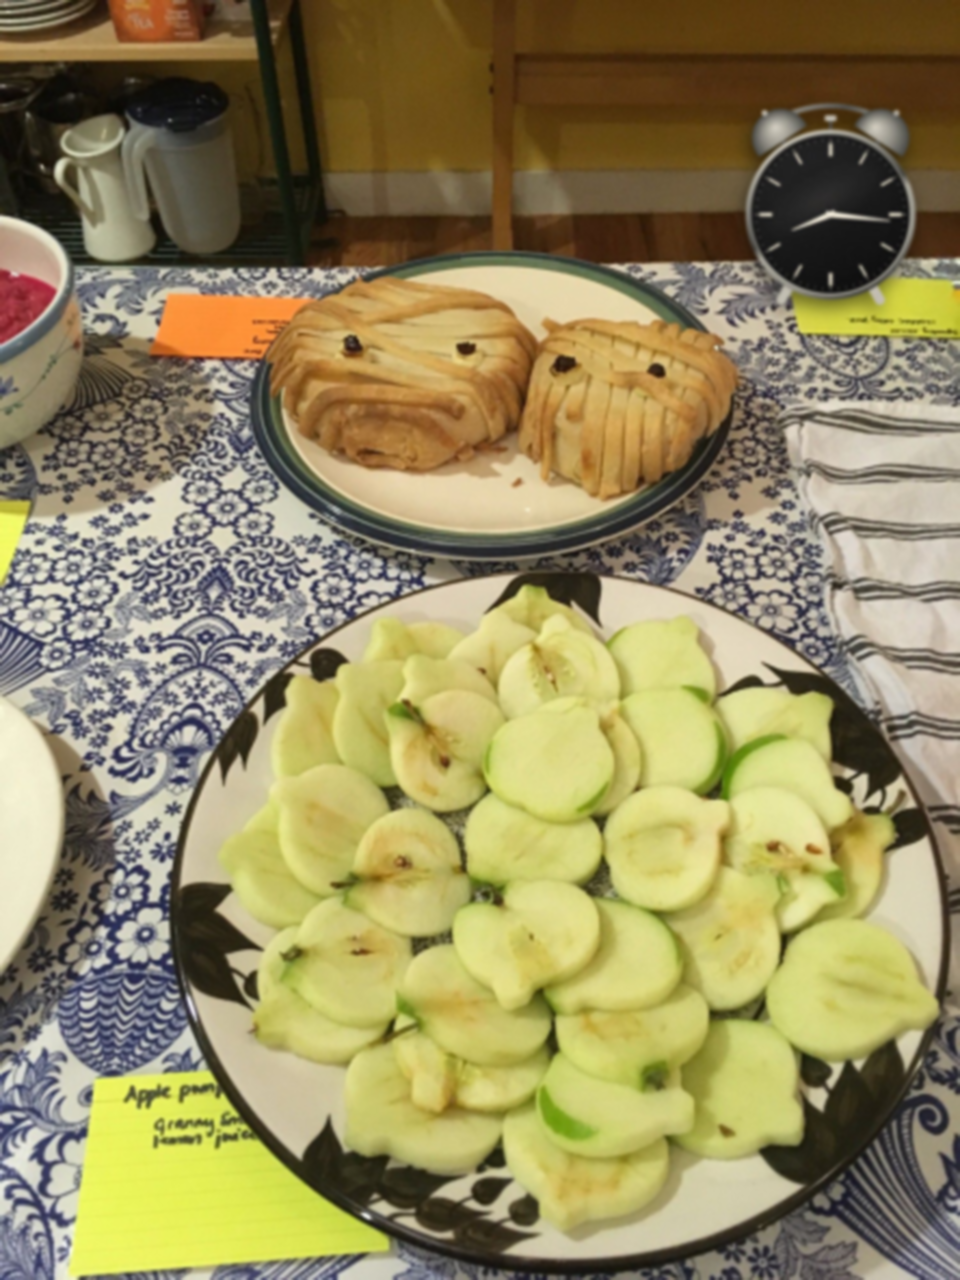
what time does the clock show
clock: 8:16
